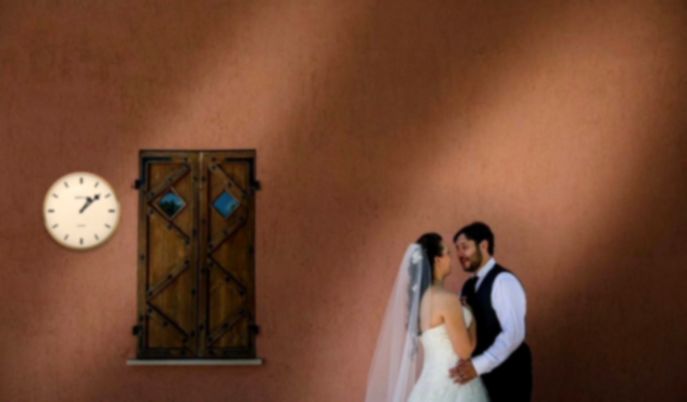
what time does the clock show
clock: 1:08
